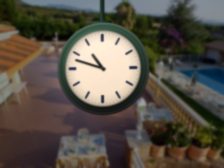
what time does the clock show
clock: 10:48
